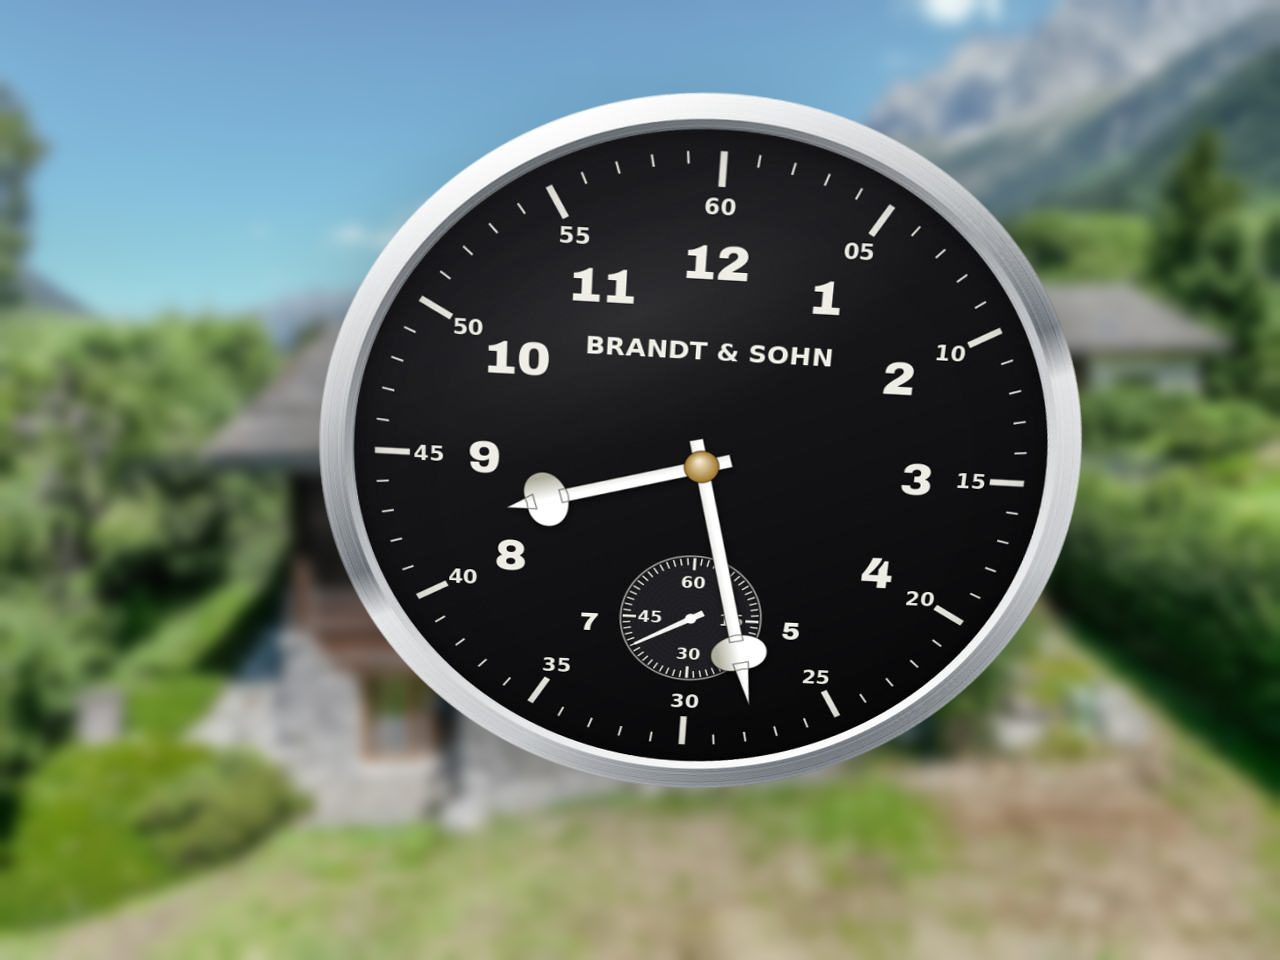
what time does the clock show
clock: 8:27:40
